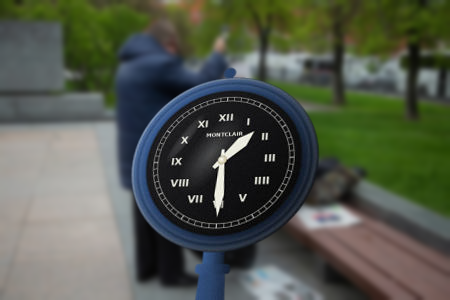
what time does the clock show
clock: 1:30
